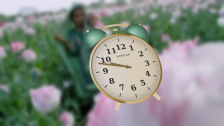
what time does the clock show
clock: 9:48
